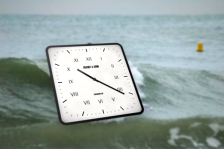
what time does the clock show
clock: 10:21
